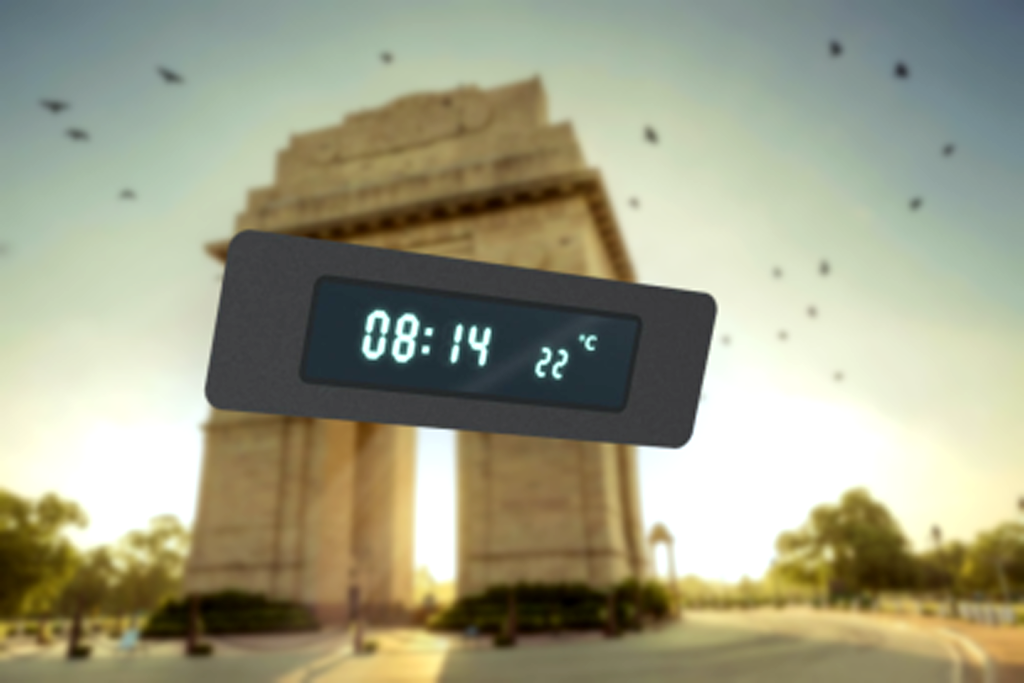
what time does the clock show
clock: 8:14
